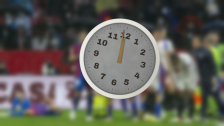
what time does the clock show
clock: 11:59
